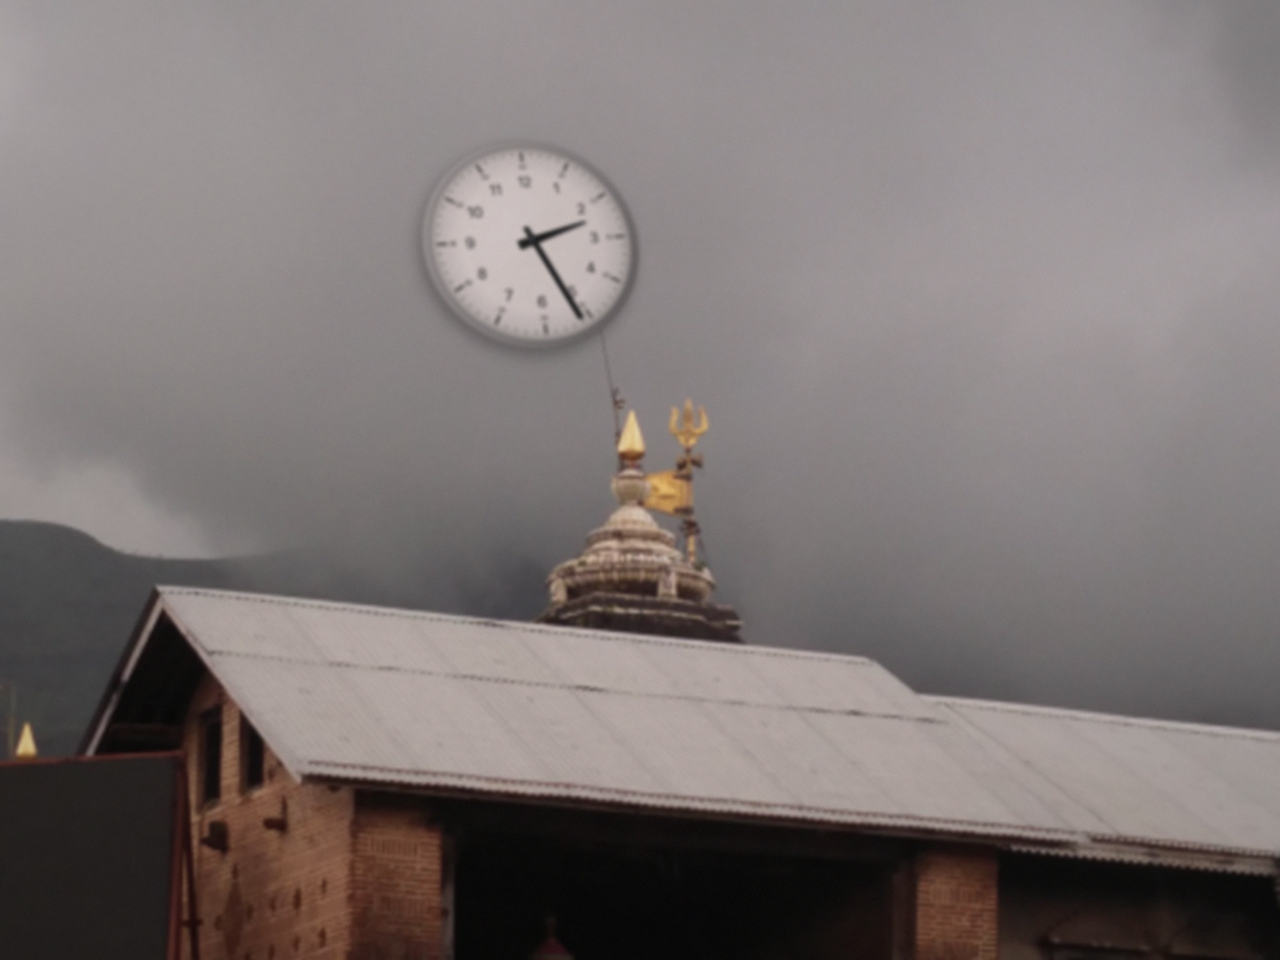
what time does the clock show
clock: 2:26
